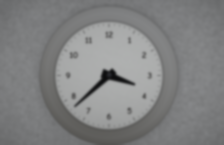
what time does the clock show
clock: 3:38
